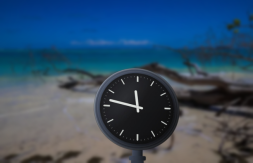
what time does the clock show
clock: 11:47
